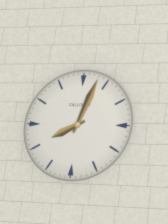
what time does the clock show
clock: 8:03
